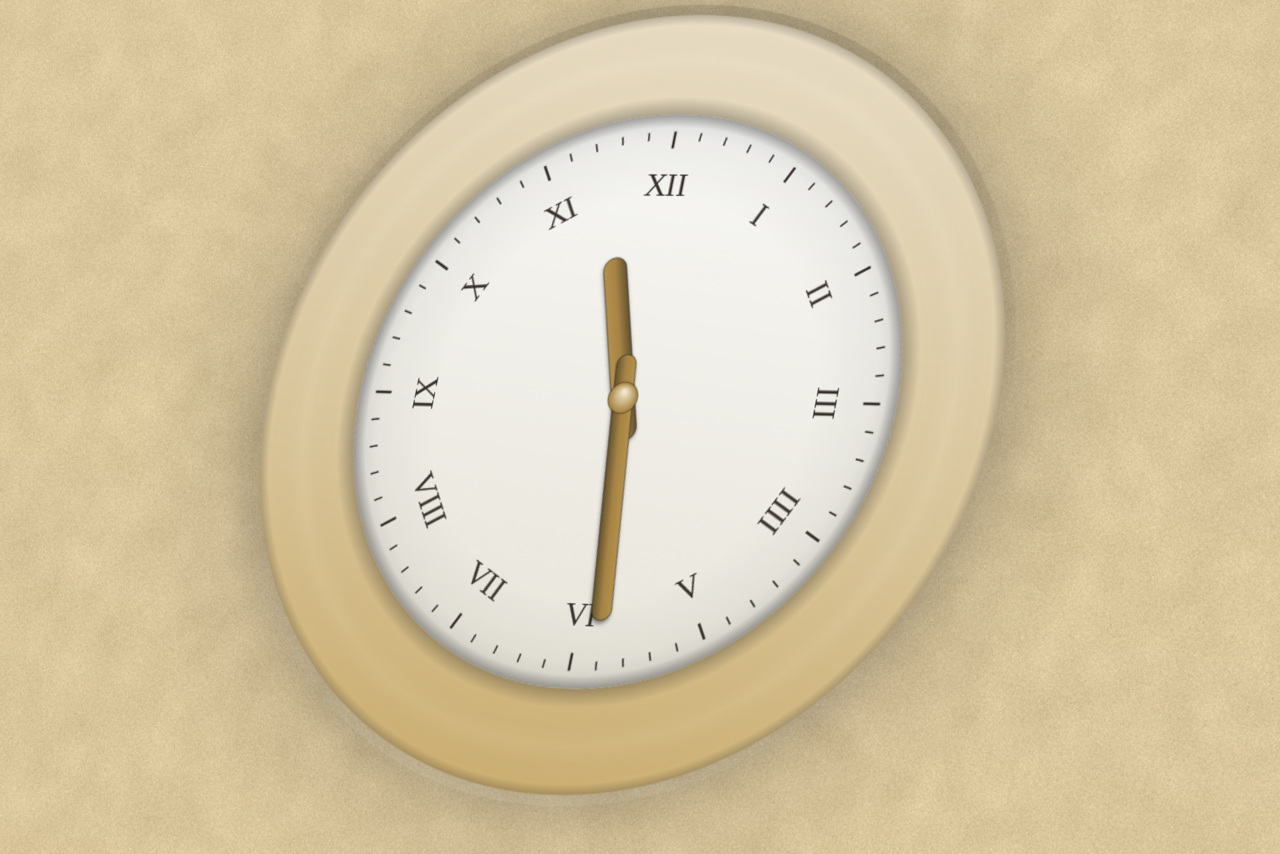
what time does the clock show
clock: 11:29
